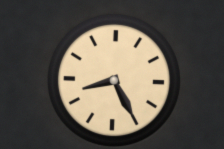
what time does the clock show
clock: 8:25
